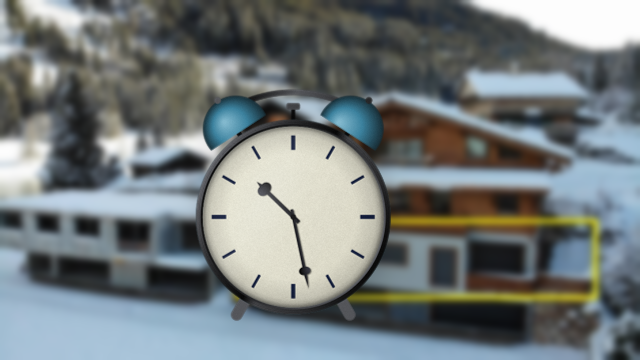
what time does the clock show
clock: 10:28
